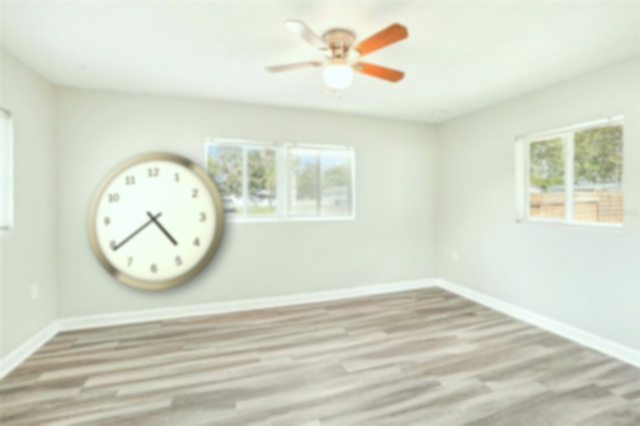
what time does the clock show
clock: 4:39
